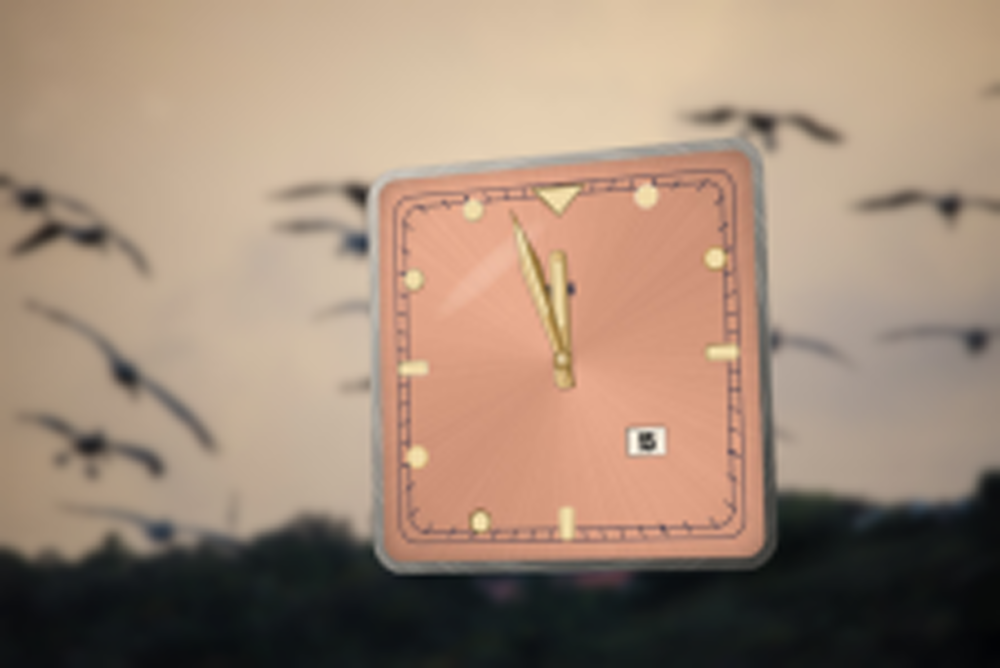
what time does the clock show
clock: 11:57
